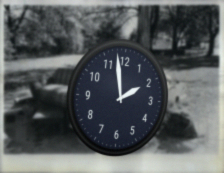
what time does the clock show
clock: 1:58
